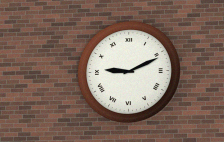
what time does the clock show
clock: 9:11
